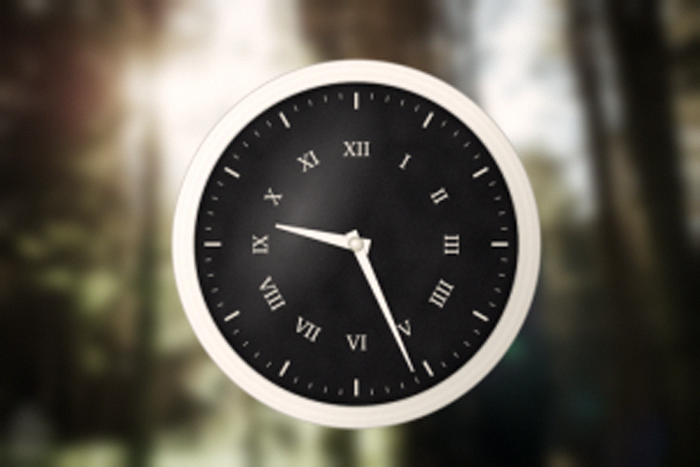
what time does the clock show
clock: 9:26
